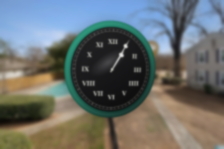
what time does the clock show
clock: 1:05
